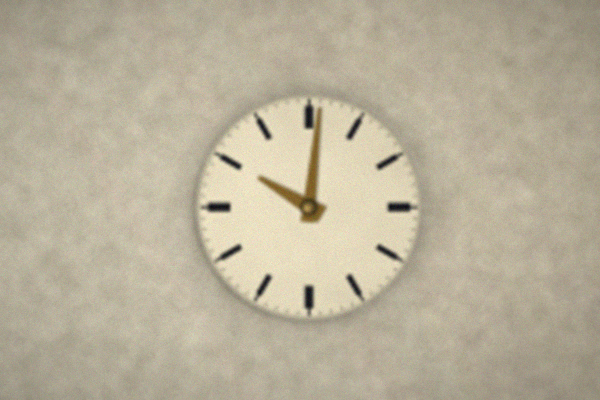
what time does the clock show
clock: 10:01
